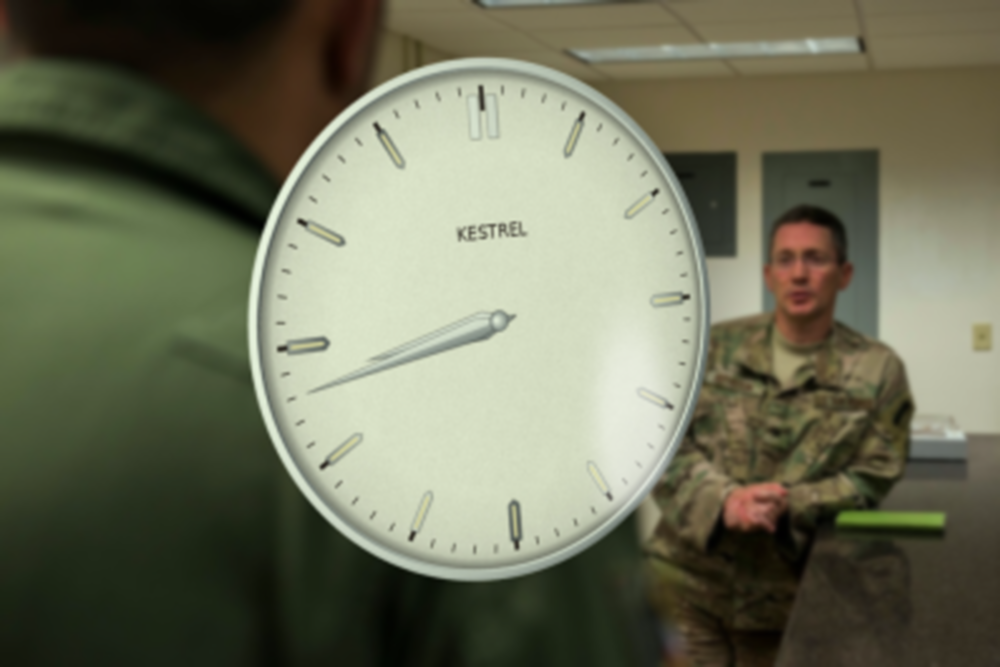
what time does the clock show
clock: 8:43
